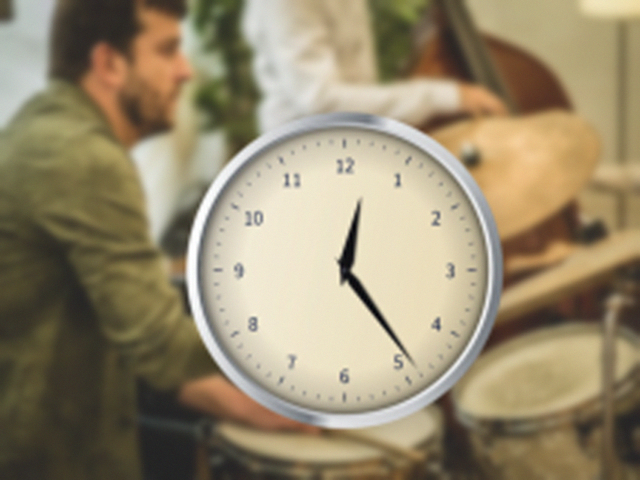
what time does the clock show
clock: 12:24
